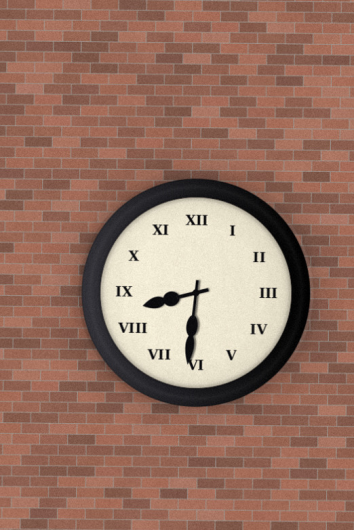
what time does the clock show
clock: 8:31
